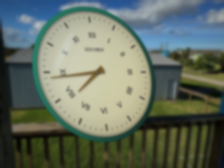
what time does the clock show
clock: 7:44
